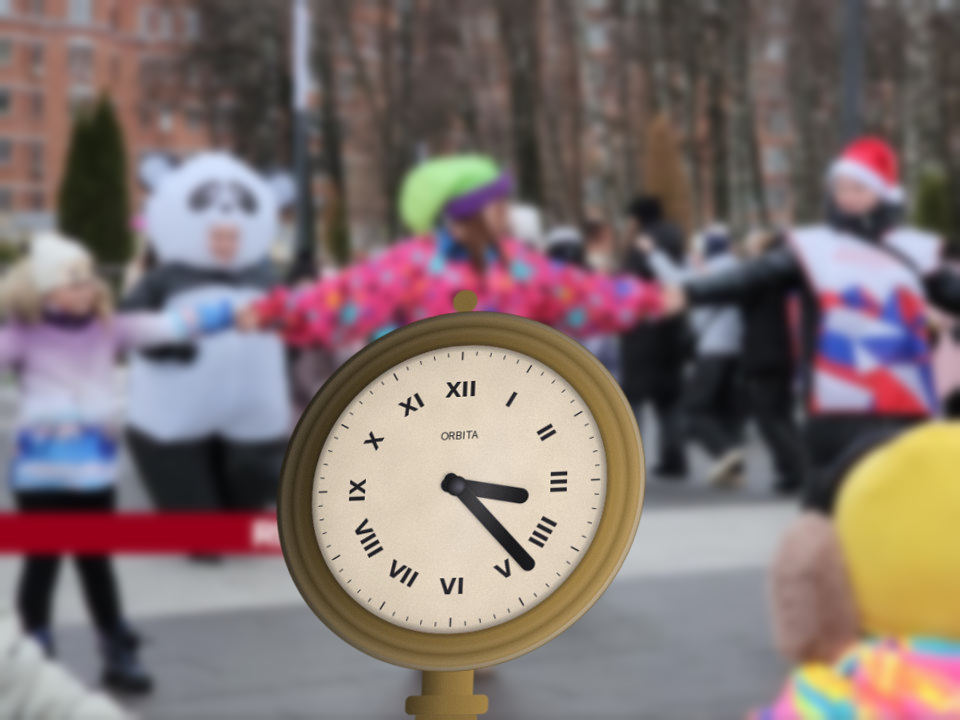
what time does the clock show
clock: 3:23
